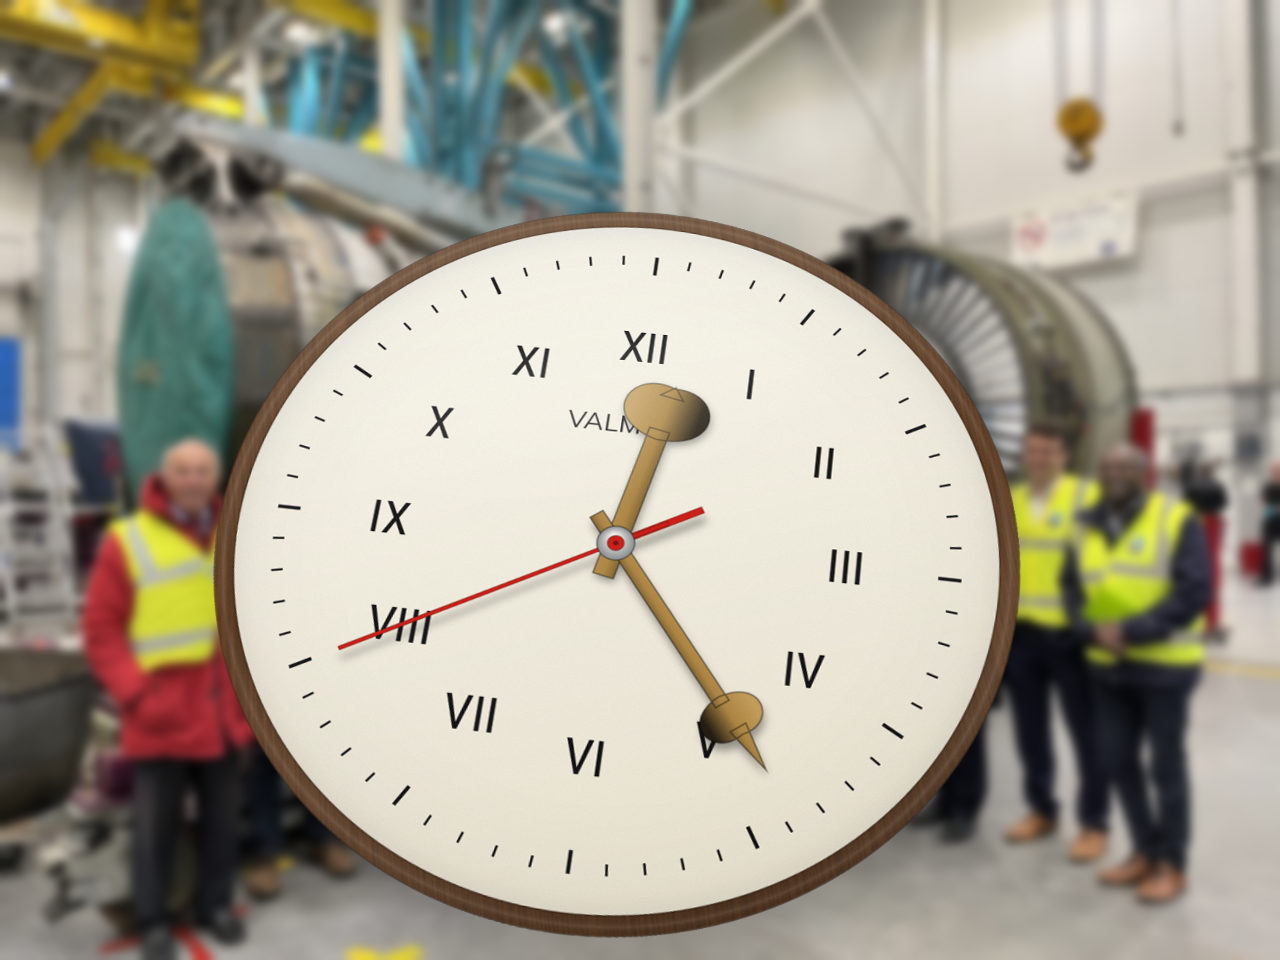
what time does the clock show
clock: 12:23:40
